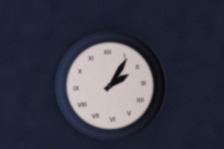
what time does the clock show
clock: 2:06
